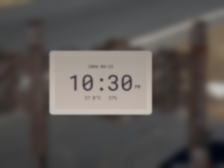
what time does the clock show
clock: 10:30
